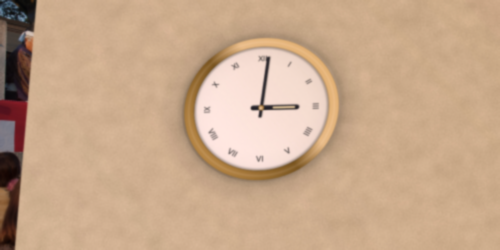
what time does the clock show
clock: 3:01
